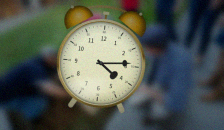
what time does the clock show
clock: 4:14
